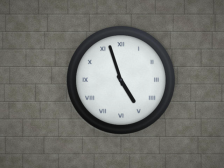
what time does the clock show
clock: 4:57
